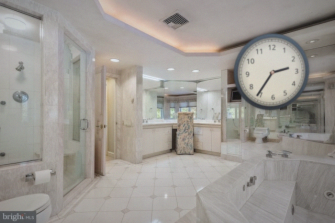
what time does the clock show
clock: 2:36
